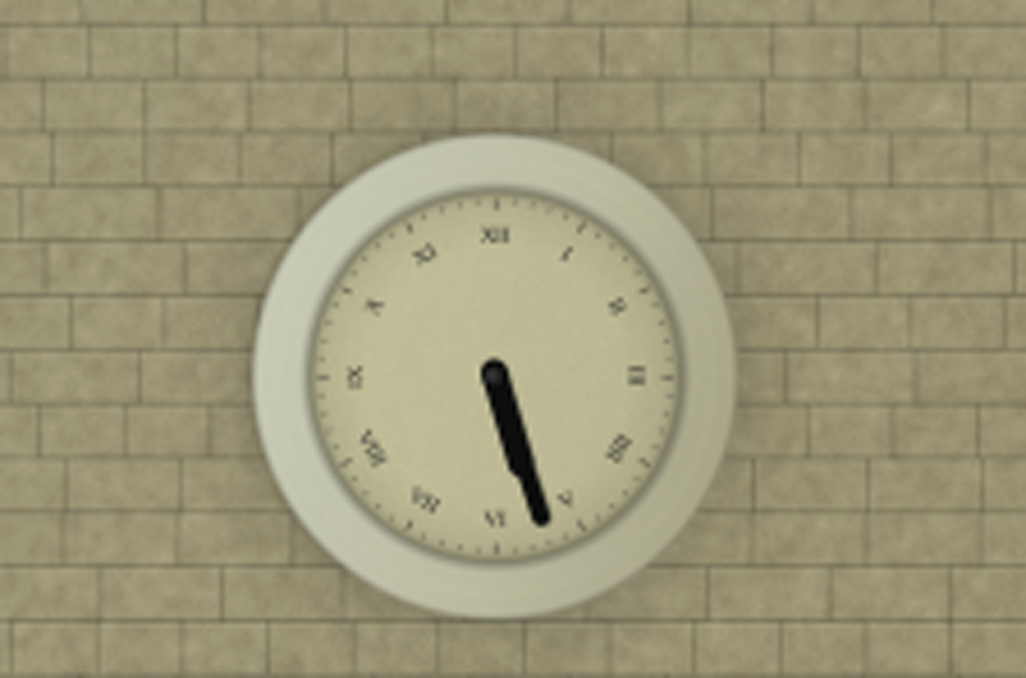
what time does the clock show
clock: 5:27
